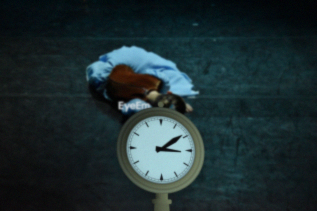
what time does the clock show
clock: 3:09
